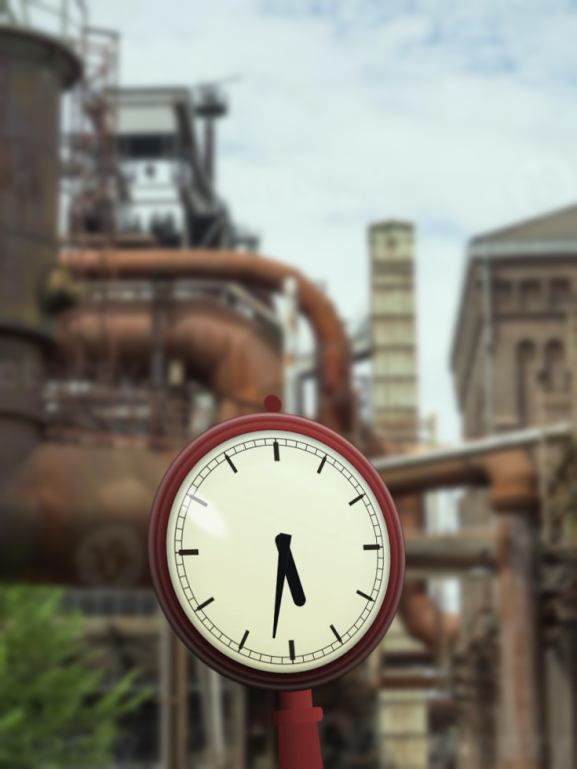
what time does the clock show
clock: 5:32
